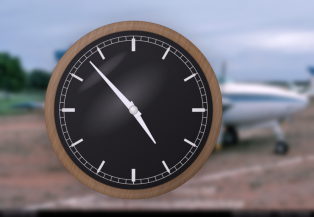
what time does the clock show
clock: 4:53
